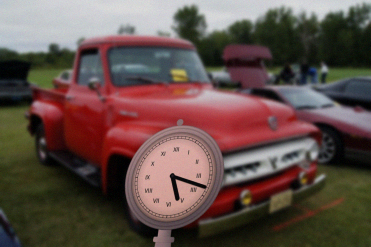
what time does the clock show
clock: 5:18
